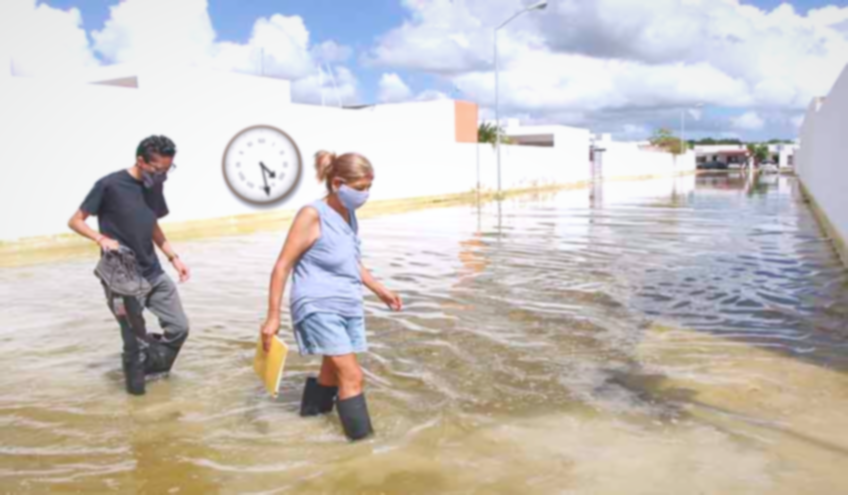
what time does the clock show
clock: 4:28
